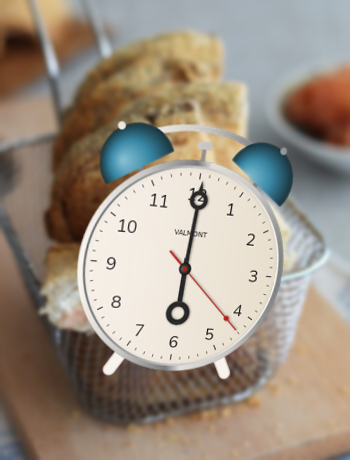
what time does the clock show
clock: 6:00:22
